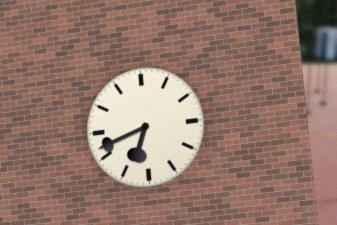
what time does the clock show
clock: 6:42
